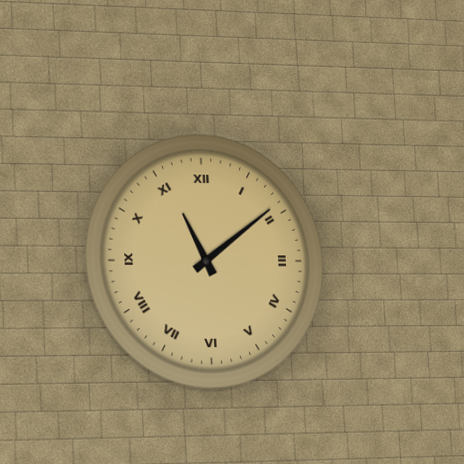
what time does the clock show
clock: 11:09
